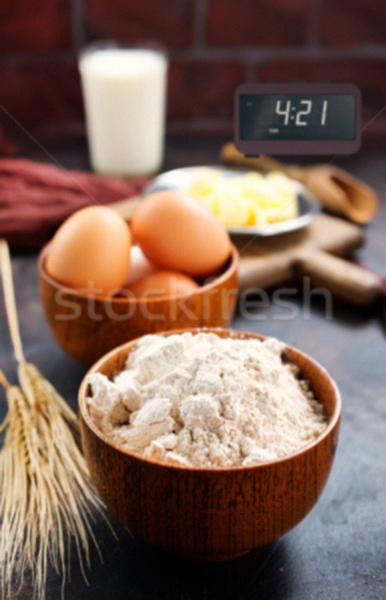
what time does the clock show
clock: 4:21
